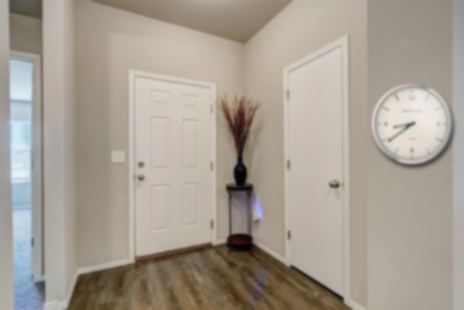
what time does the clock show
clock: 8:39
